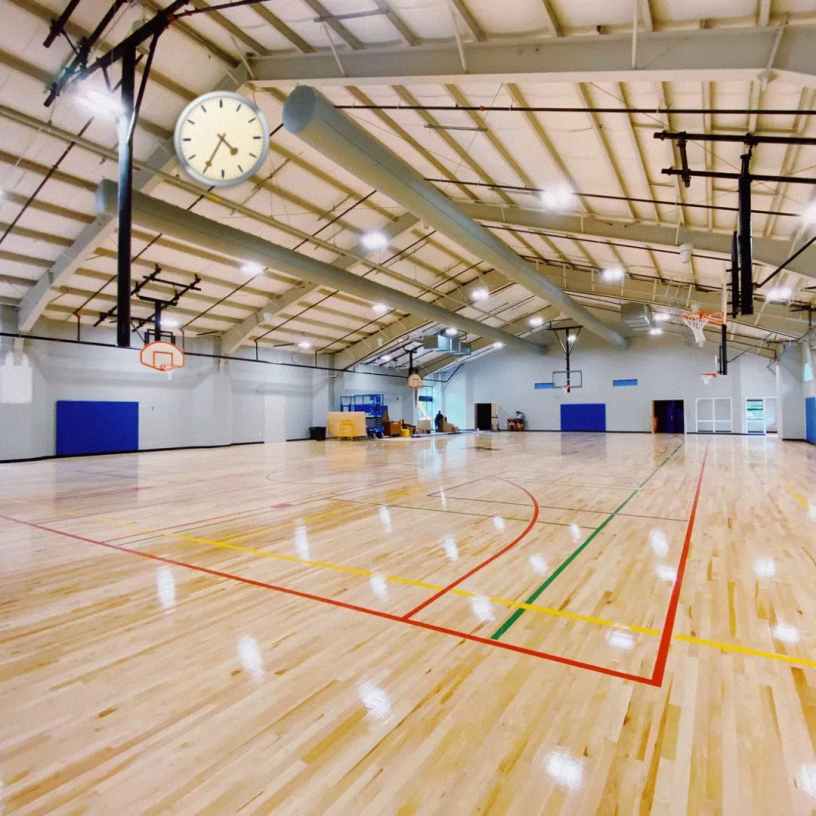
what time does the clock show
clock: 4:35
